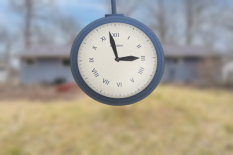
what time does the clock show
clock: 2:58
